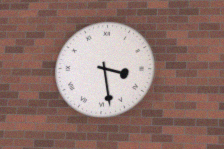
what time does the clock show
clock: 3:28
